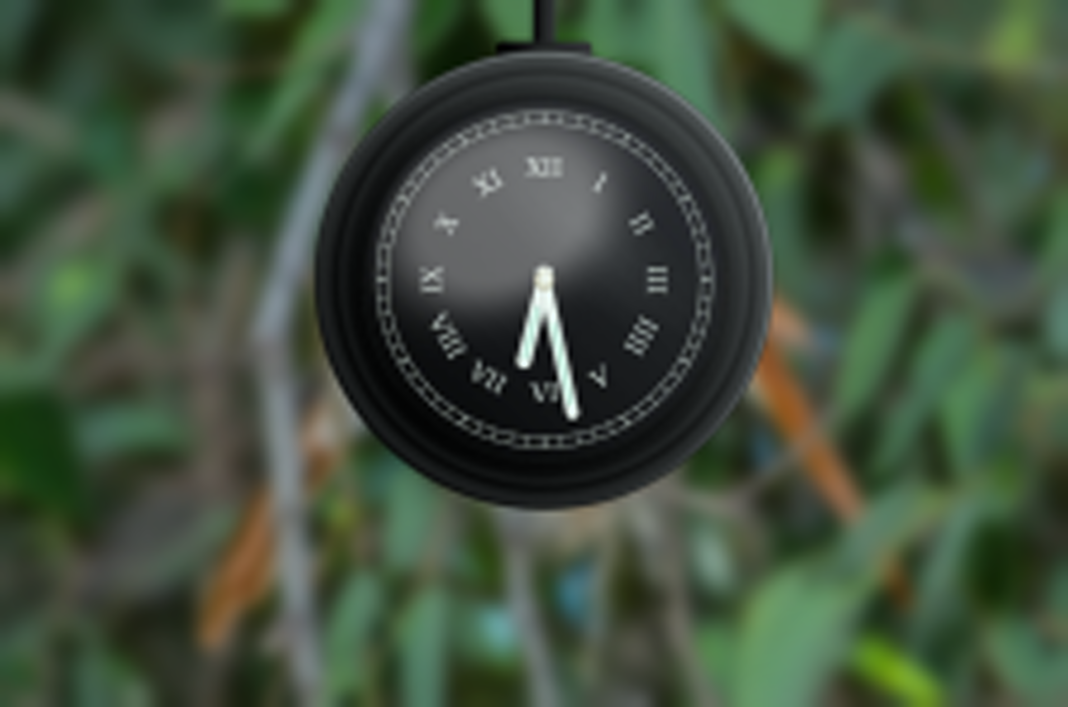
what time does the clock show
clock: 6:28
